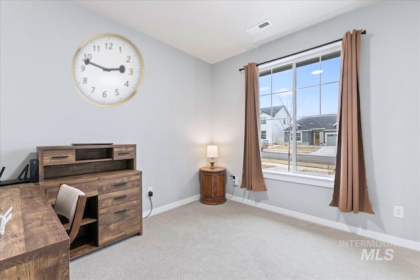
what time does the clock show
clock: 2:48
